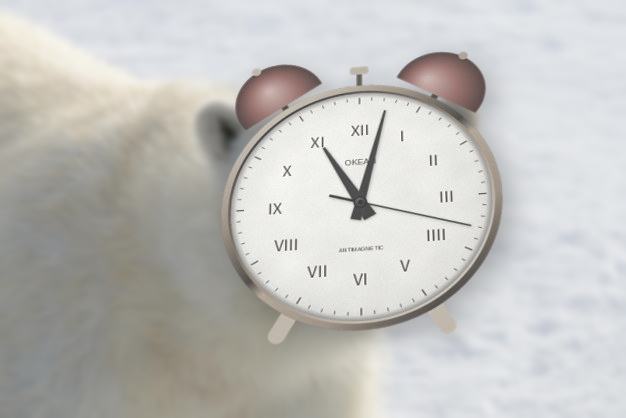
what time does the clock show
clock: 11:02:18
